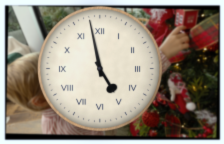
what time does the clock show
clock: 4:58
